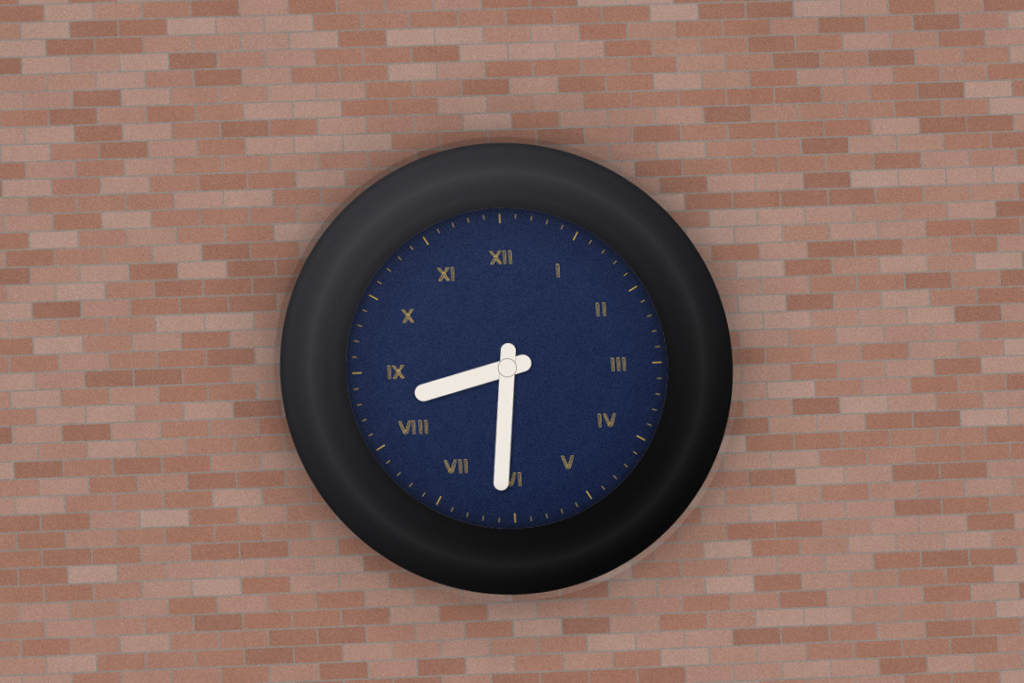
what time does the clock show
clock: 8:31
